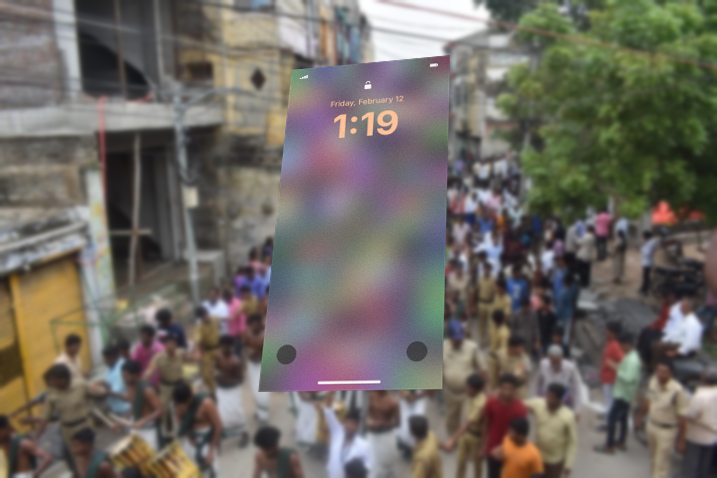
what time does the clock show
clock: 1:19
